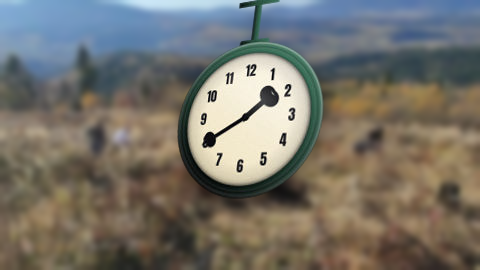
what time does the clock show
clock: 1:40
